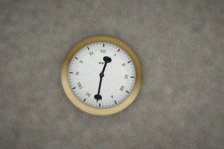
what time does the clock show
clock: 12:31
